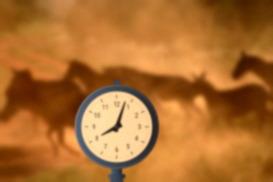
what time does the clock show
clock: 8:03
